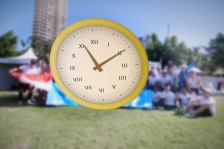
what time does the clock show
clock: 11:10
